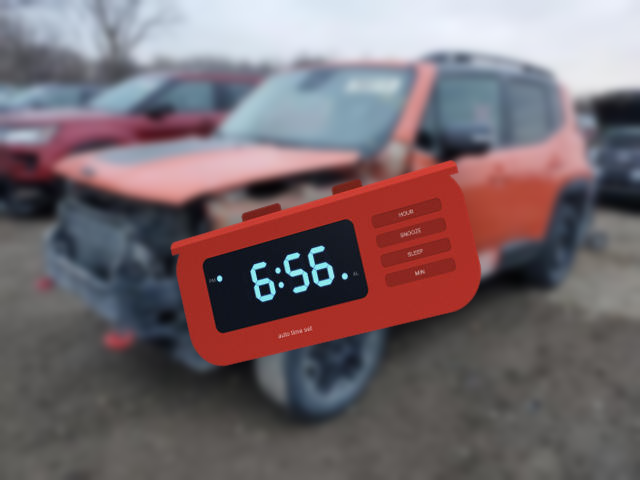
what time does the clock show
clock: 6:56
